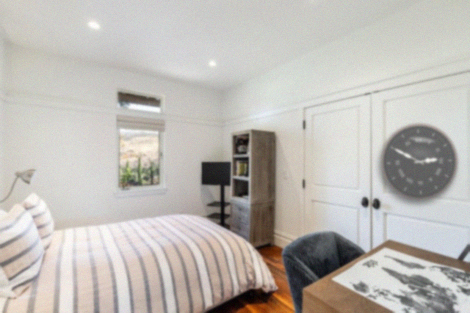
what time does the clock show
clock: 2:50
